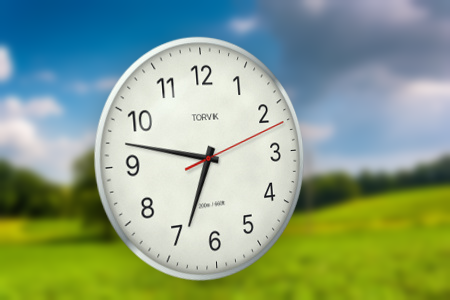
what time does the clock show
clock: 6:47:12
